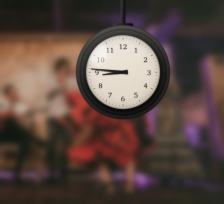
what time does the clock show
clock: 8:46
